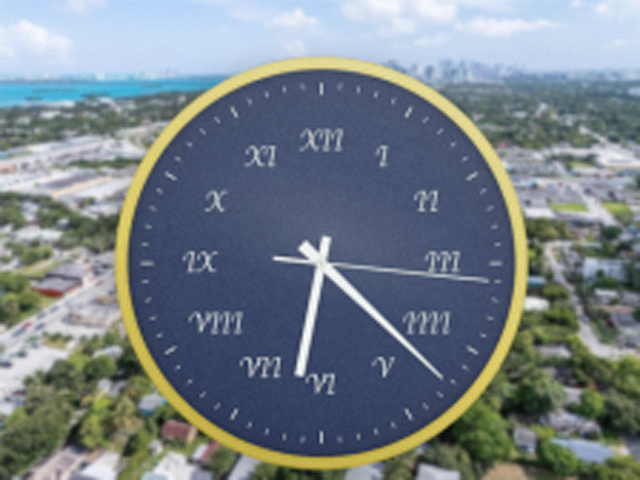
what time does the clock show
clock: 6:22:16
